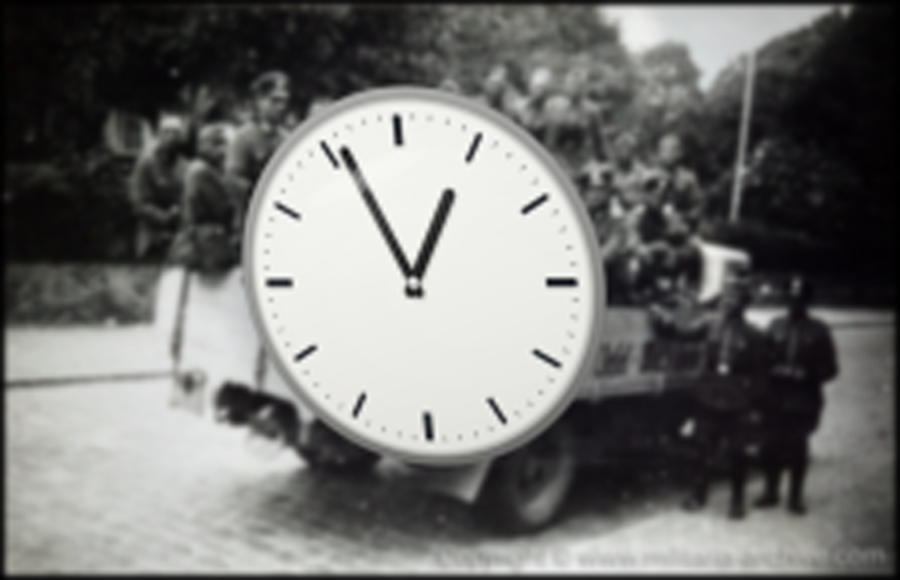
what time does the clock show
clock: 12:56
